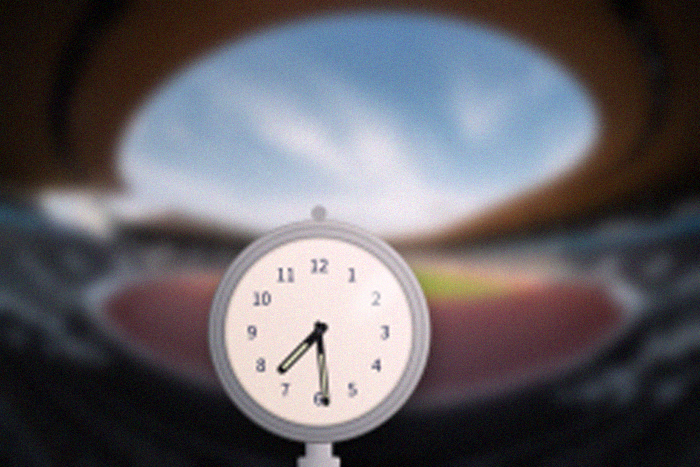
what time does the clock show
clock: 7:29
